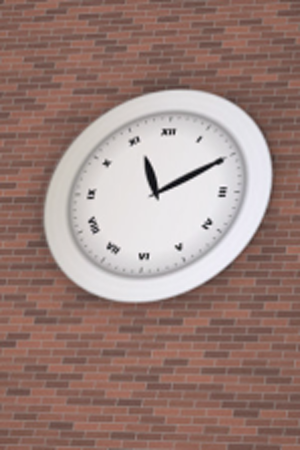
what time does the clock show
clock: 11:10
